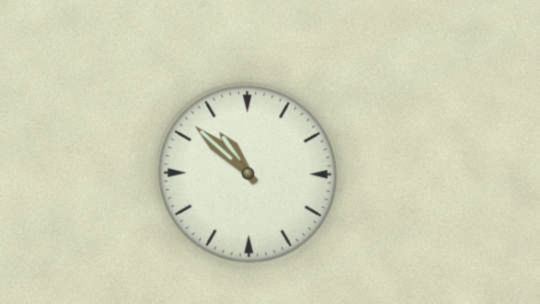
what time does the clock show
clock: 10:52
